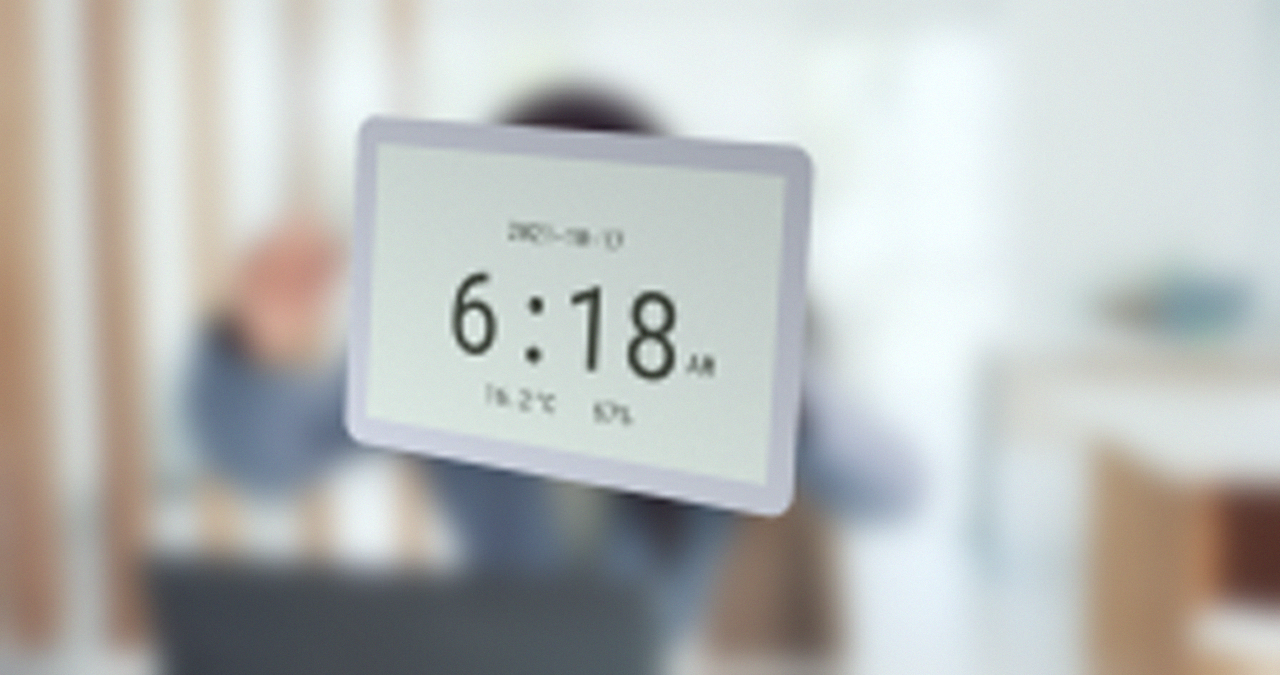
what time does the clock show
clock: 6:18
